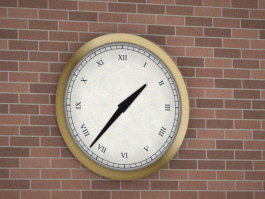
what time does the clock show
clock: 1:37
